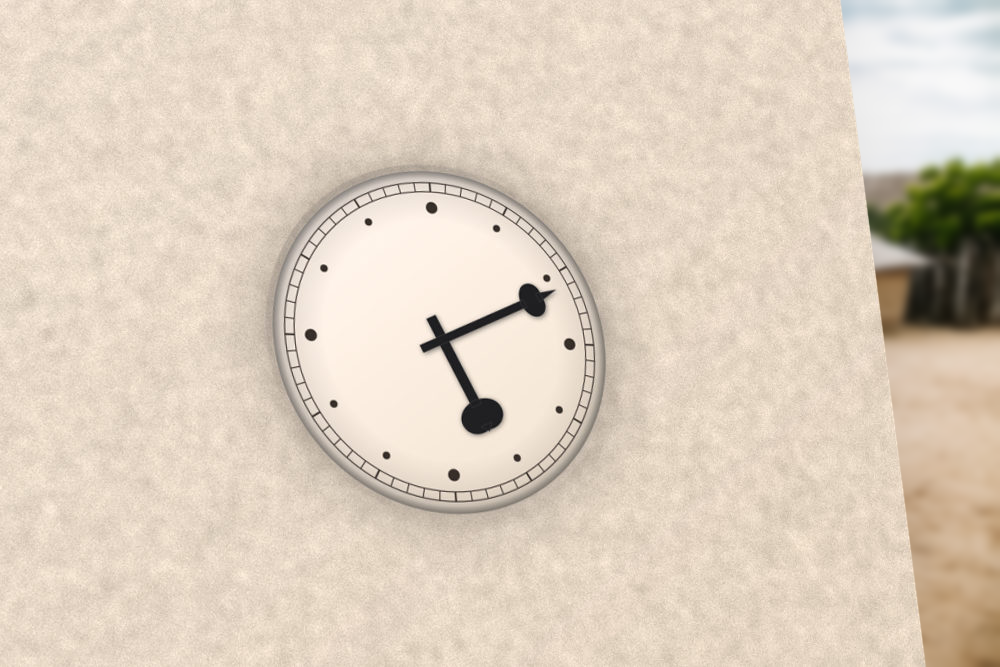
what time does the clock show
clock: 5:11
